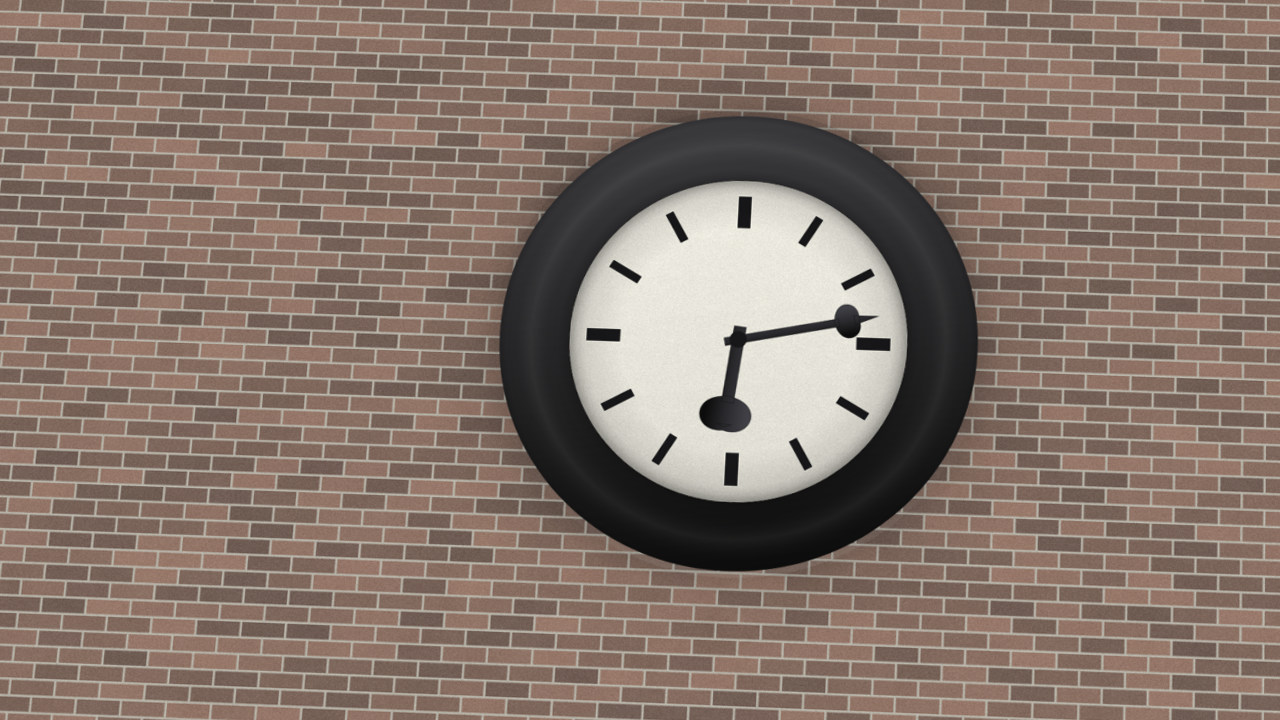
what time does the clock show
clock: 6:13
